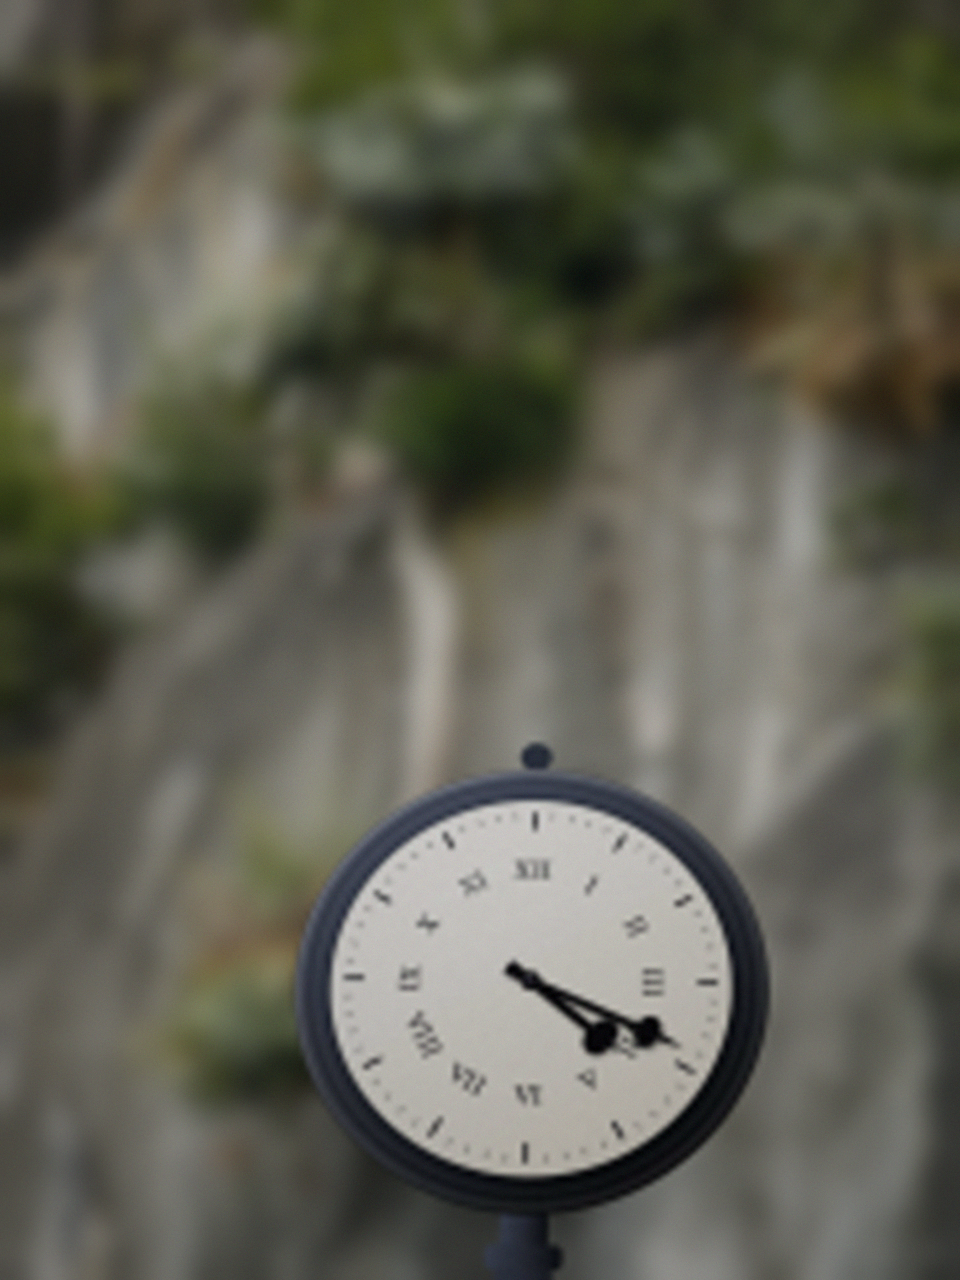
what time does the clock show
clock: 4:19
